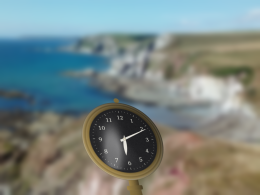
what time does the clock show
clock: 6:11
